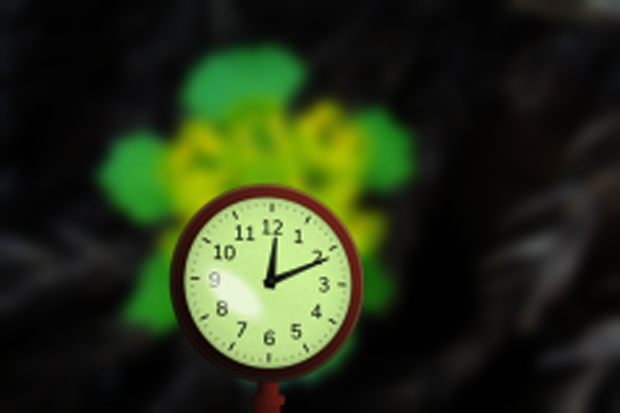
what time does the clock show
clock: 12:11
